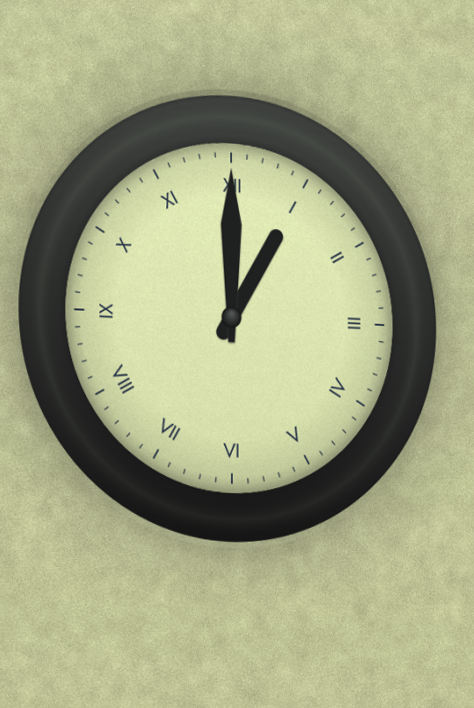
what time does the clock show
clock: 1:00
